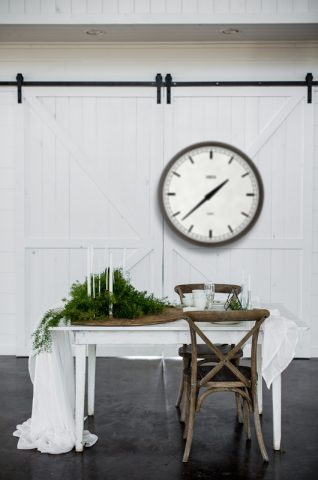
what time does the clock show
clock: 1:38
